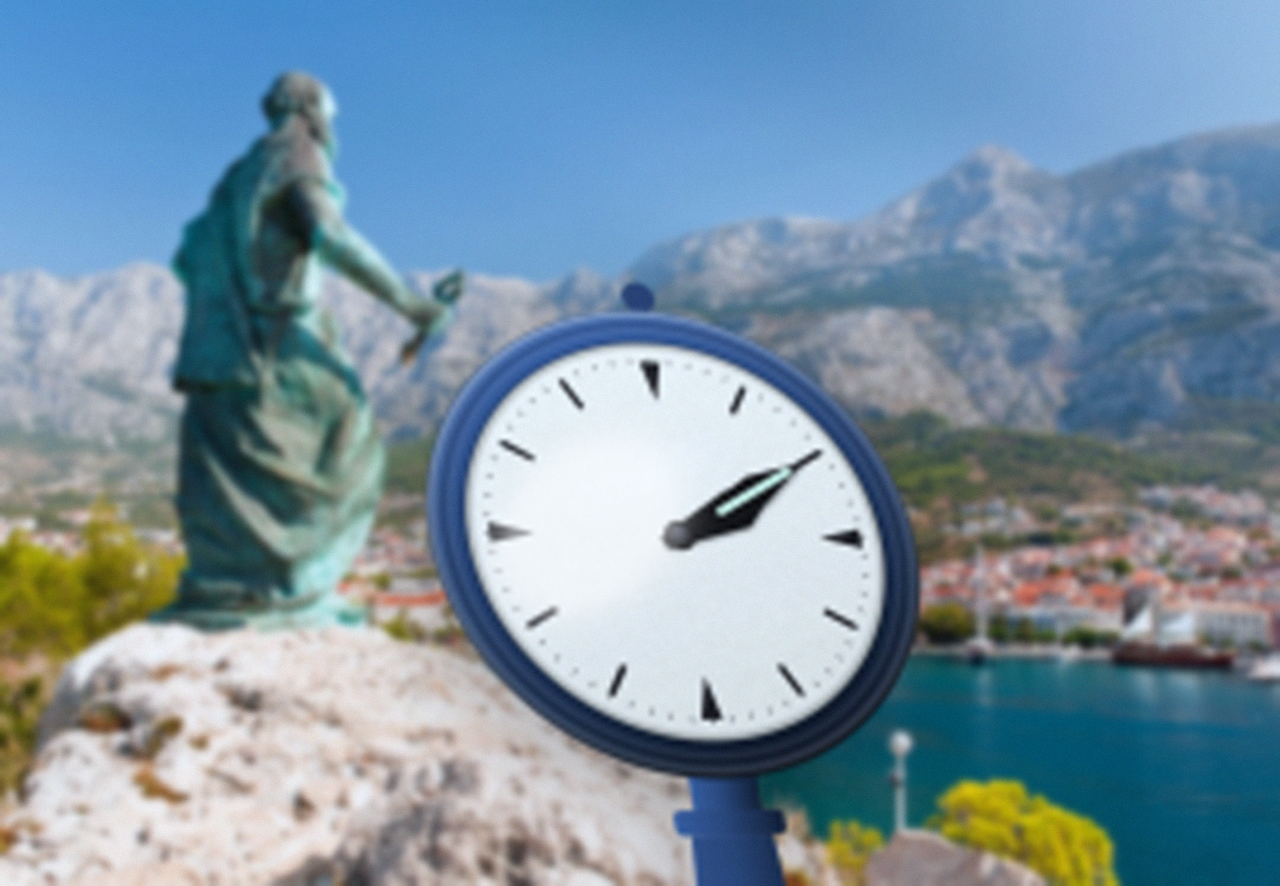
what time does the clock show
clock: 2:10
